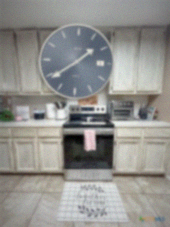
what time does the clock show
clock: 1:39
